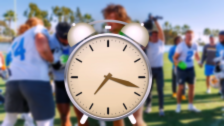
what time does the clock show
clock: 7:18
